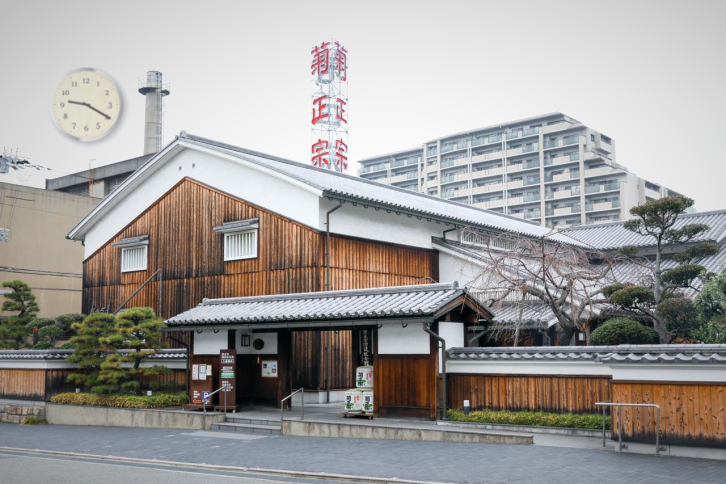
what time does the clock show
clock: 9:20
